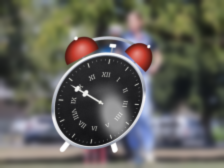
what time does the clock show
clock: 9:49
